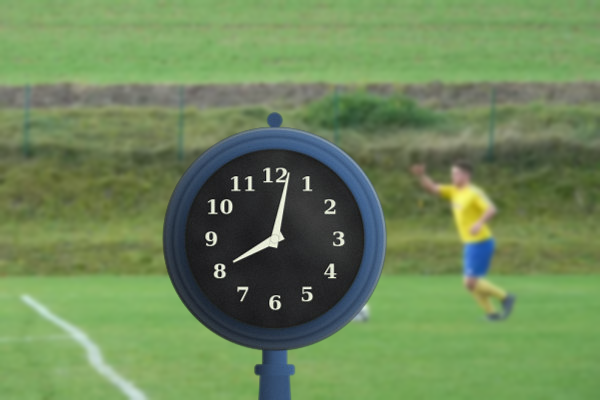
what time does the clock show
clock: 8:02
